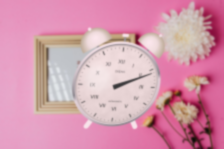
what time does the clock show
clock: 2:11
